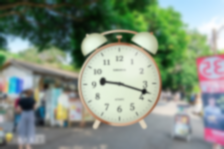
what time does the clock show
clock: 9:18
